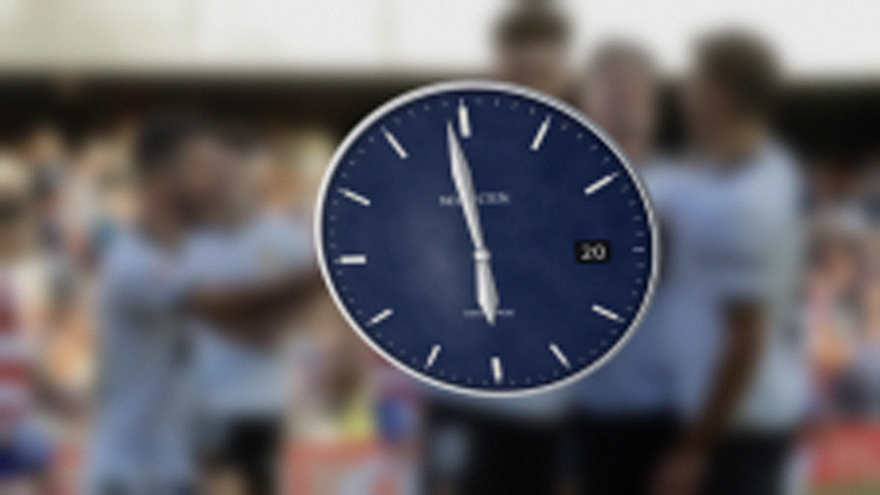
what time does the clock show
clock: 5:59
